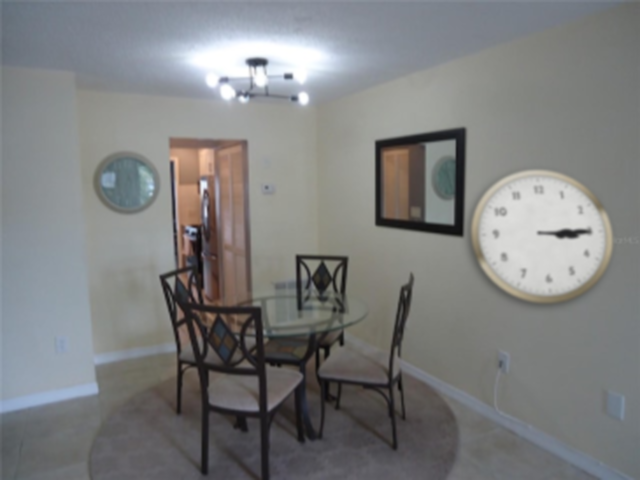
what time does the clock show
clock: 3:15
